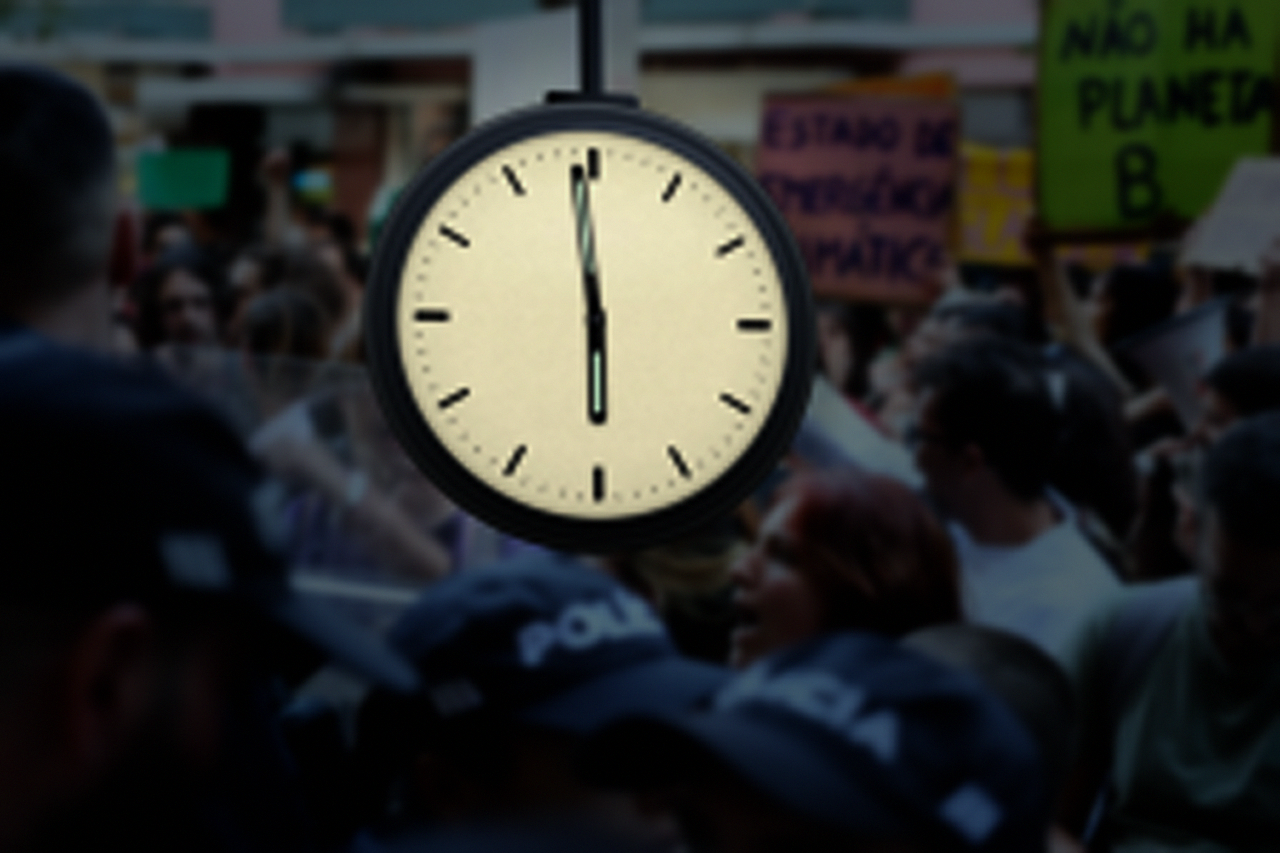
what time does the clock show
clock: 5:59
